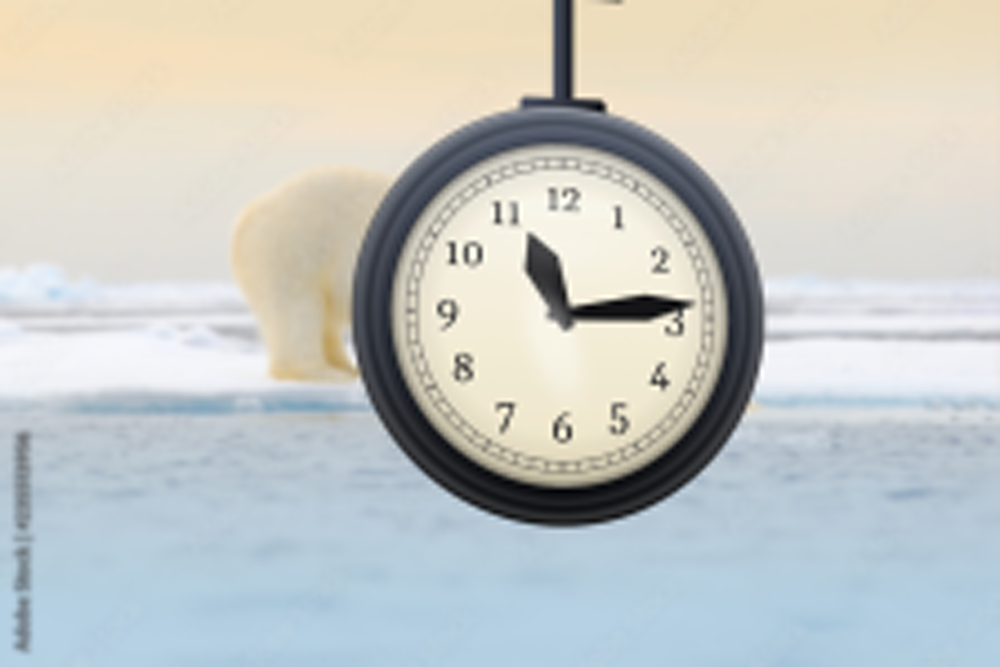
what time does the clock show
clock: 11:14
